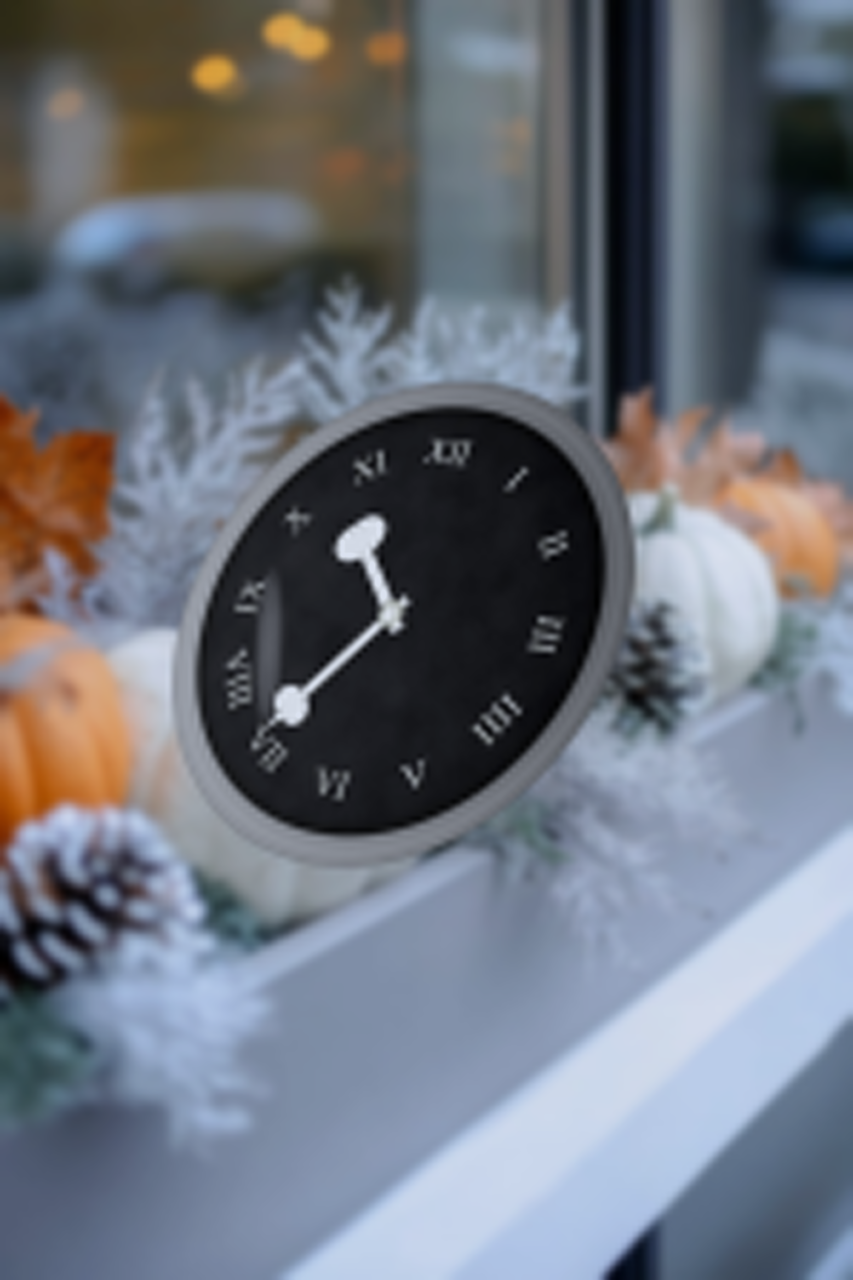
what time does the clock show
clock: 10:36
